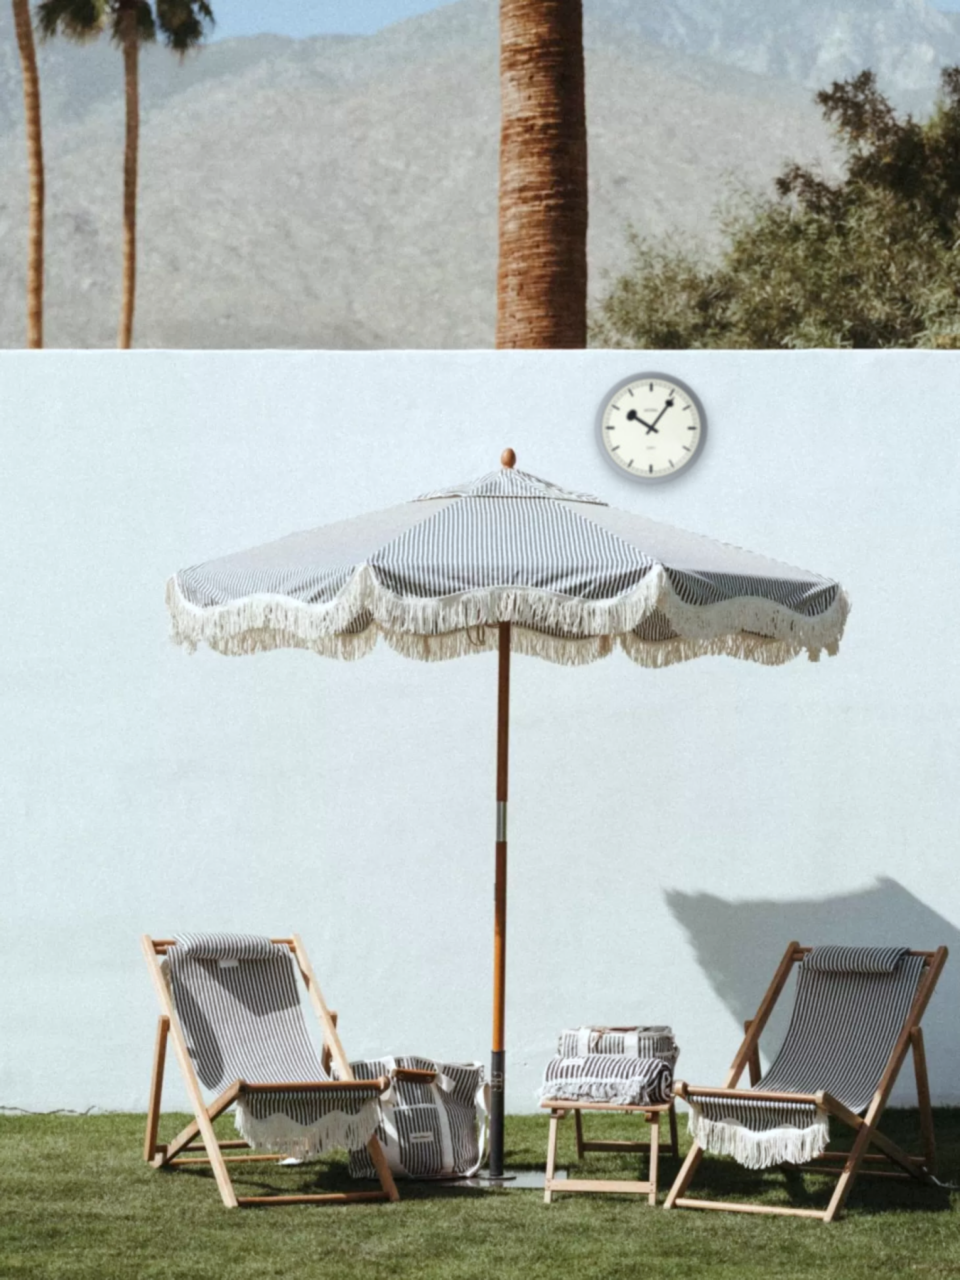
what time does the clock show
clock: 10:06
